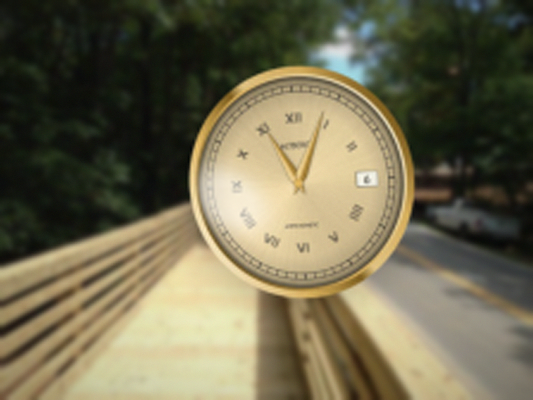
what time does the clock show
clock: 11:04
